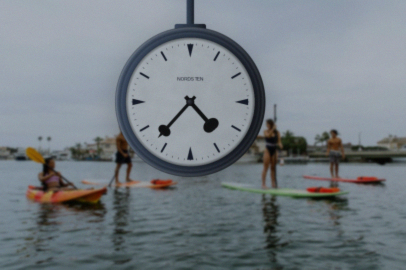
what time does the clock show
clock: 4:37
